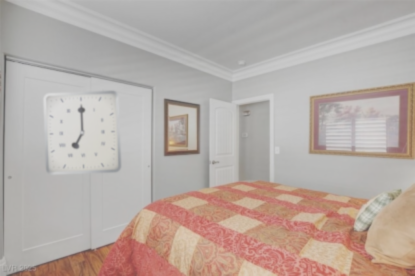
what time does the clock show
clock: 7:00
